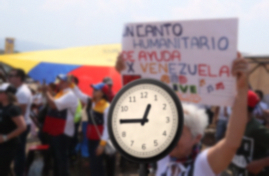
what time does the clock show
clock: 12:45
